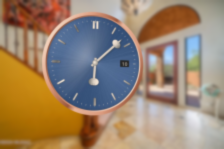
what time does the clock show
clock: 6:08
